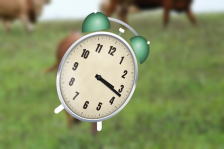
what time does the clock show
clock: 3:17
